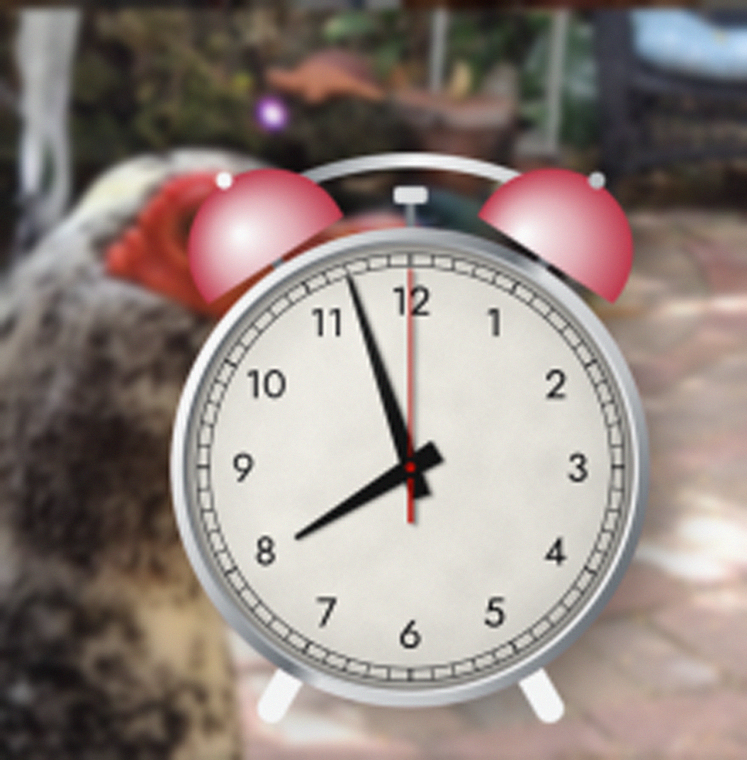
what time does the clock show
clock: 7:57:00
